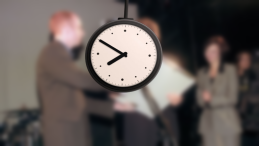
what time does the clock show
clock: 7:50
